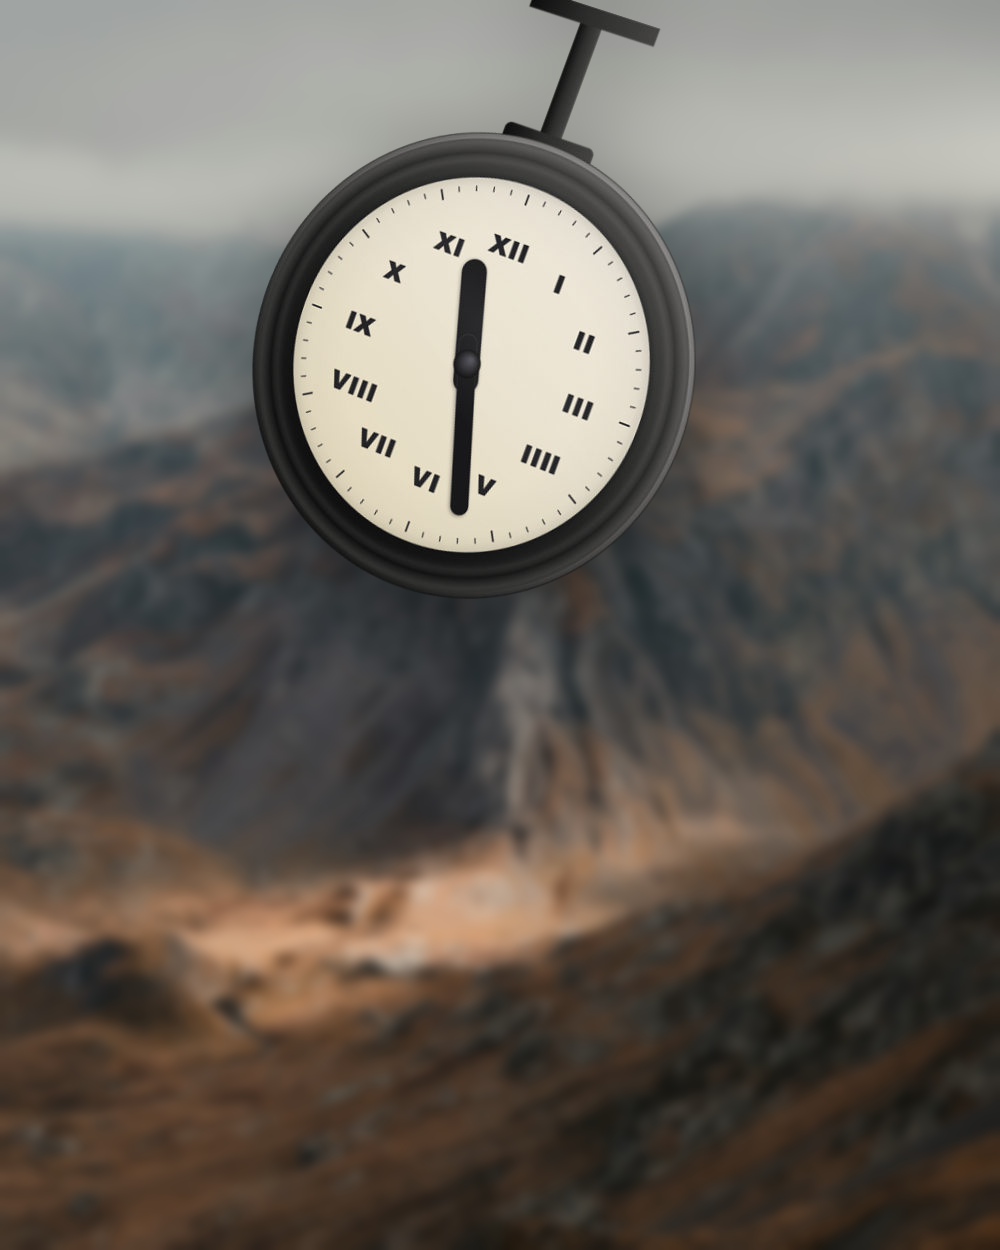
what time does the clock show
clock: 11:27
